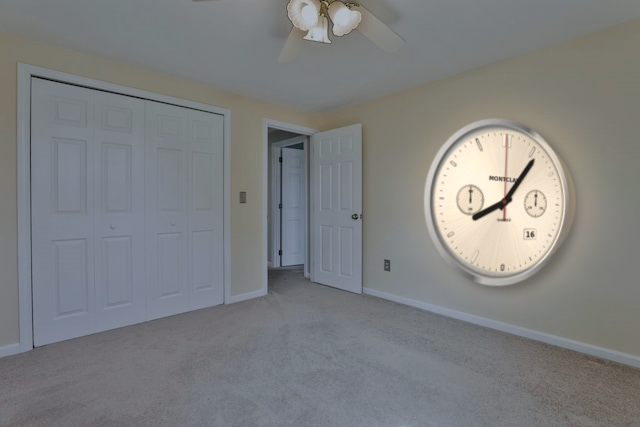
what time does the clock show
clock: 8:06
